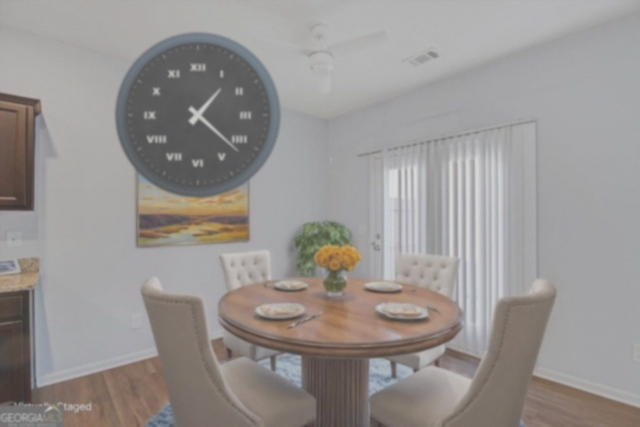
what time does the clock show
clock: 1:22
